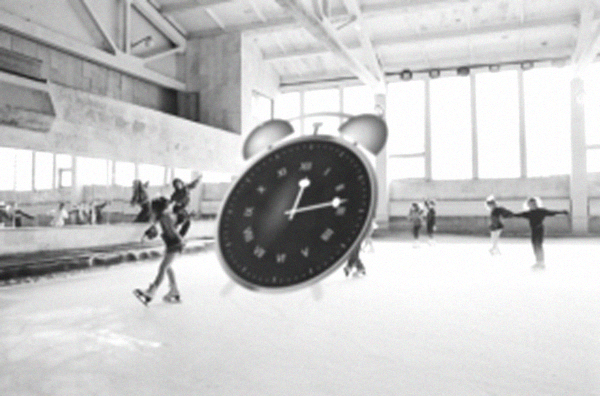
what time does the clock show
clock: 12:13
